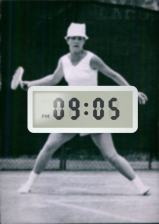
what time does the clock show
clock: 9:05
